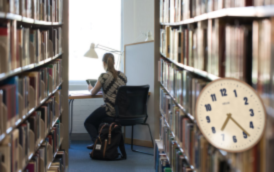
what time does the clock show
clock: 7:24
